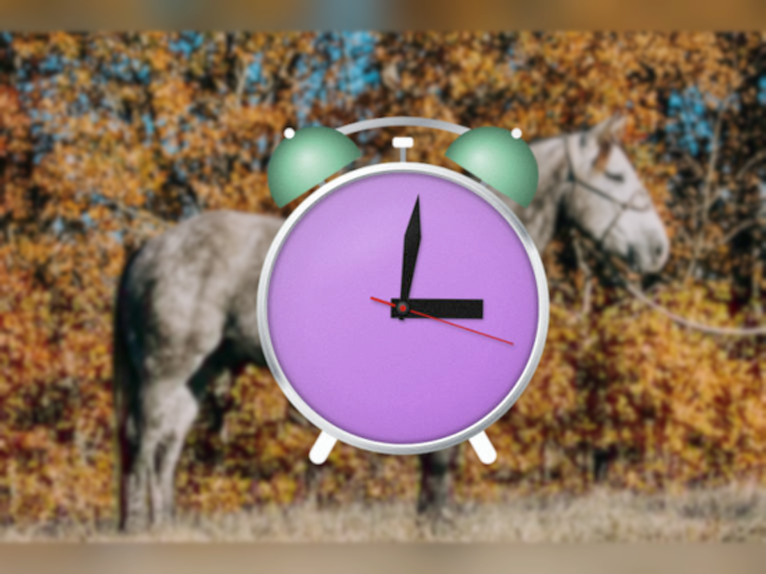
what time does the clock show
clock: 3:01:18
